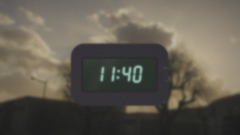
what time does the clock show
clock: 11:40
